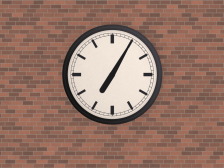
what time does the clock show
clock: 7:05
